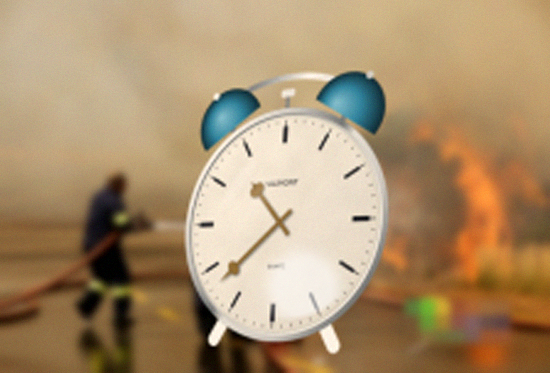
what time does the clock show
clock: 10:38
